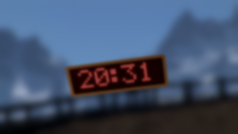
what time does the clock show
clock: 20:31
